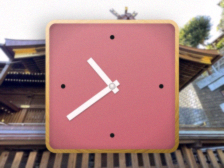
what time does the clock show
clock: 10:39
